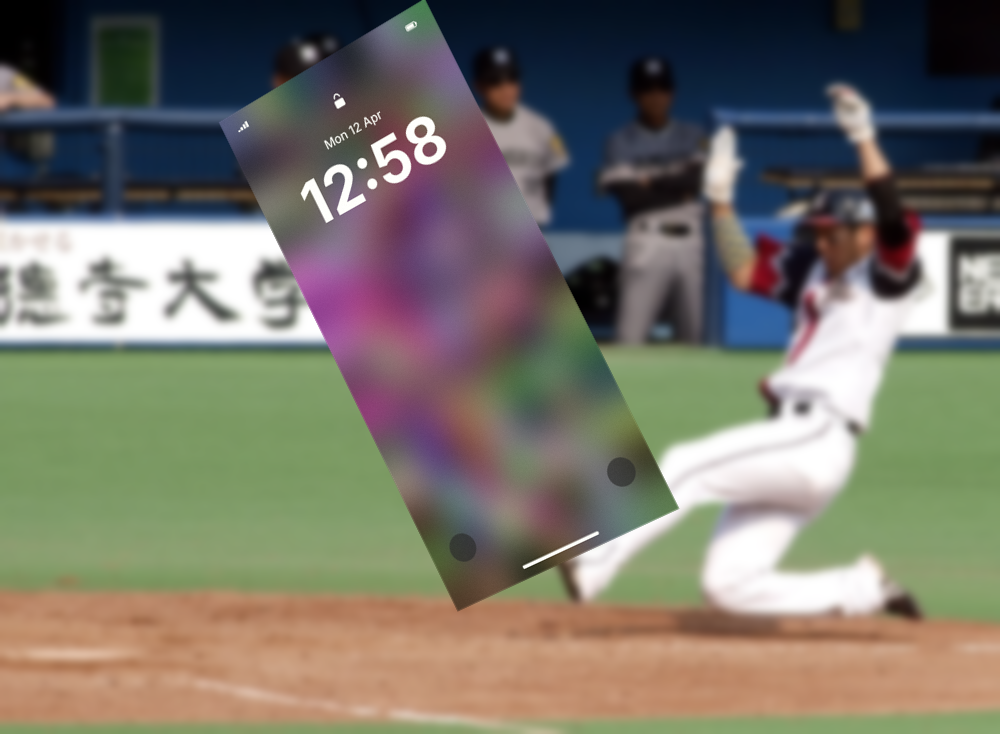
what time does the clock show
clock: 12:58
